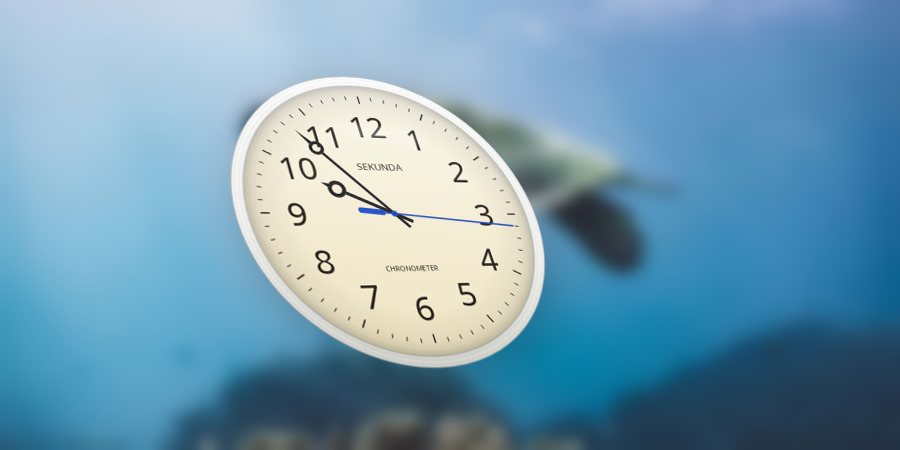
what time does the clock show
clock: 9:53:16
